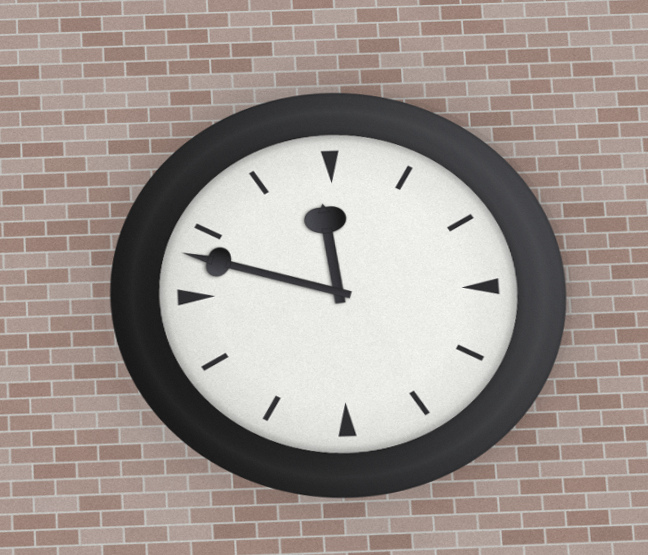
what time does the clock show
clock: 11:48
